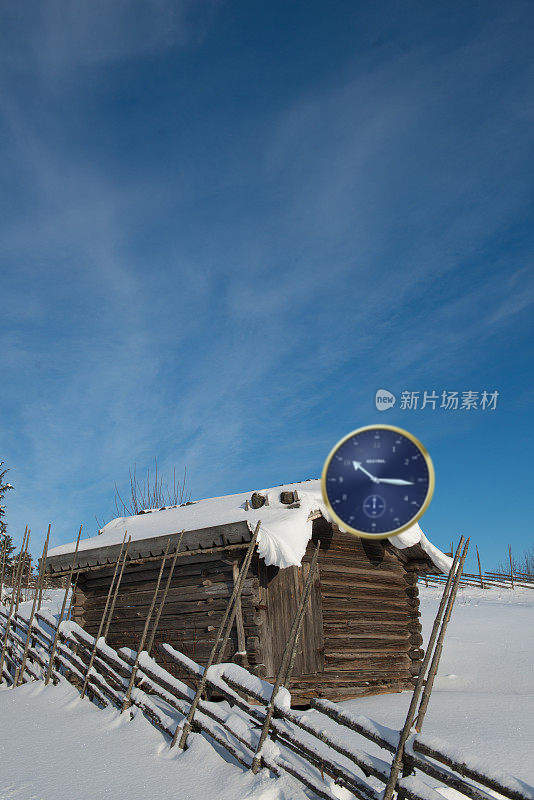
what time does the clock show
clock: 10:16
